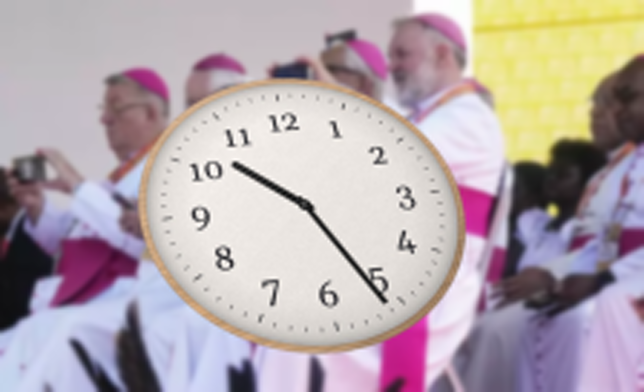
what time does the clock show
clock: 10:26
